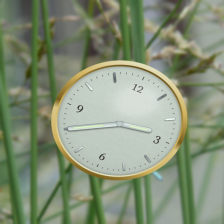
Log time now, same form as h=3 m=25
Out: h=2 m=40
